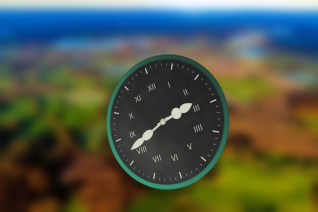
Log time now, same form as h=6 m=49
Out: h=2 m=42
